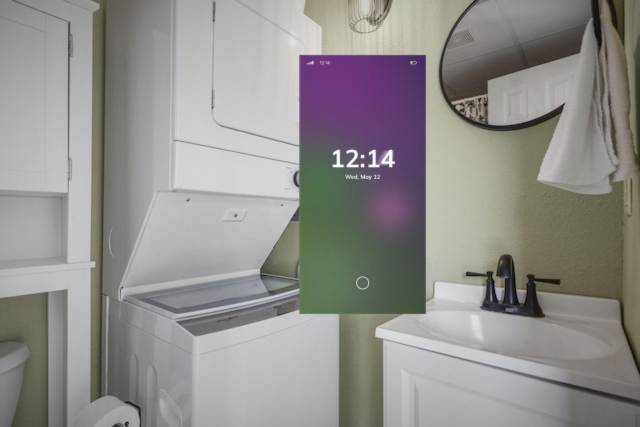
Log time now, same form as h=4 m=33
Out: h=12 m=14
